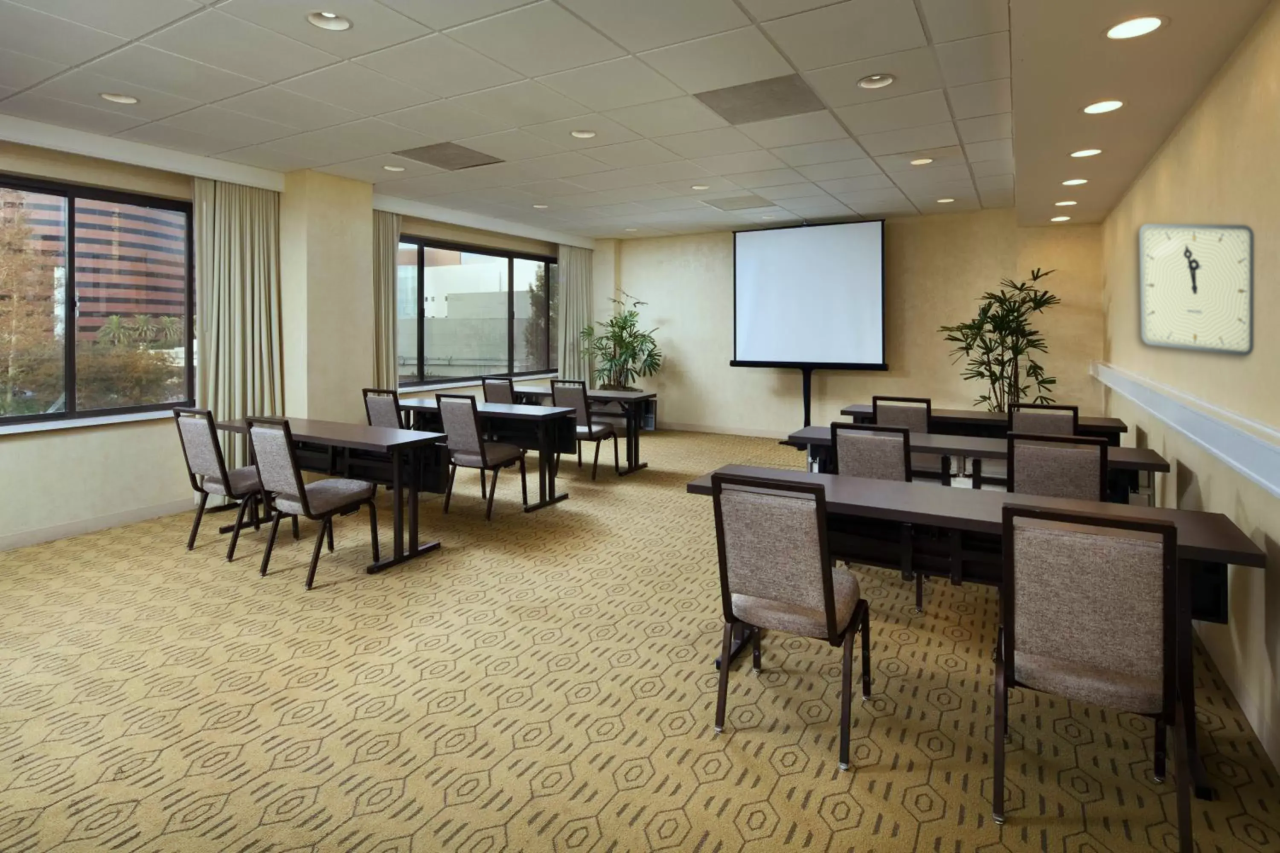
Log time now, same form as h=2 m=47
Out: h=11 m=58
